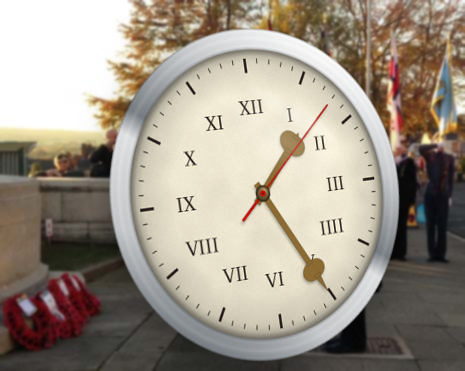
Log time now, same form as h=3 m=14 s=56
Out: h=1 m=25 s=8
